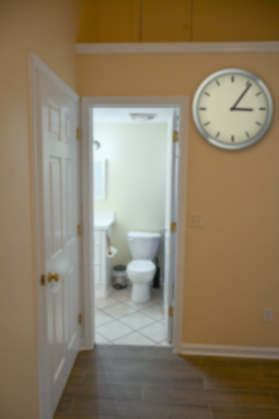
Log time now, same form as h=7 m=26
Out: h=3 m=6
